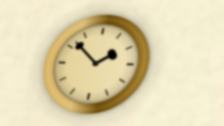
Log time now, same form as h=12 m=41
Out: h=1 m=52
